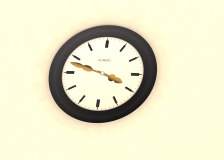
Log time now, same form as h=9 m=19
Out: h=3 m=48
